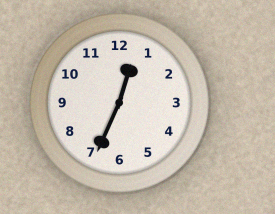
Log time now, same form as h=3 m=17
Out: h=12 m=34
